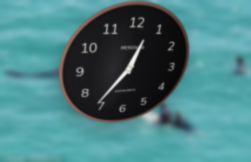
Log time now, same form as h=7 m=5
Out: h=12 m=36
